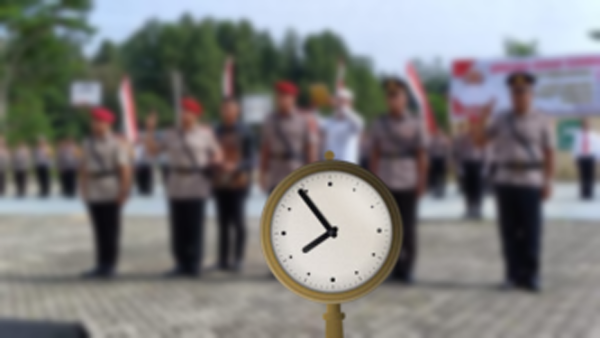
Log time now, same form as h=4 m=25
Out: h=7 m=54
